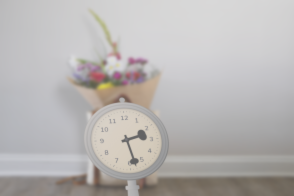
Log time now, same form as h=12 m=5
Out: h=2 m=28
